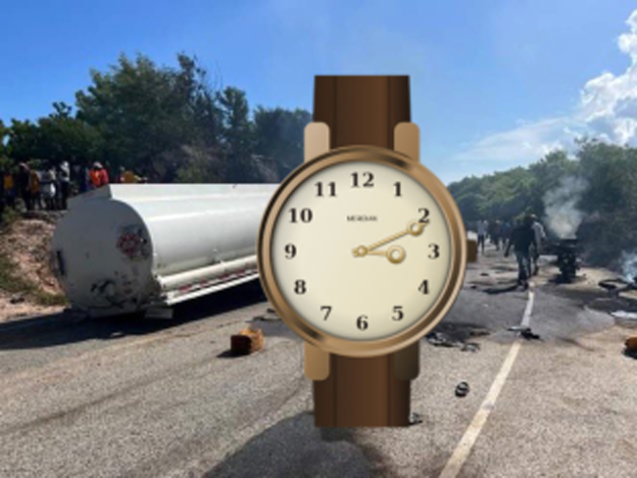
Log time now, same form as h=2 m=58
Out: h=3 m=11
